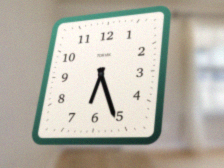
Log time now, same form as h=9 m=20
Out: h=6 m=26
